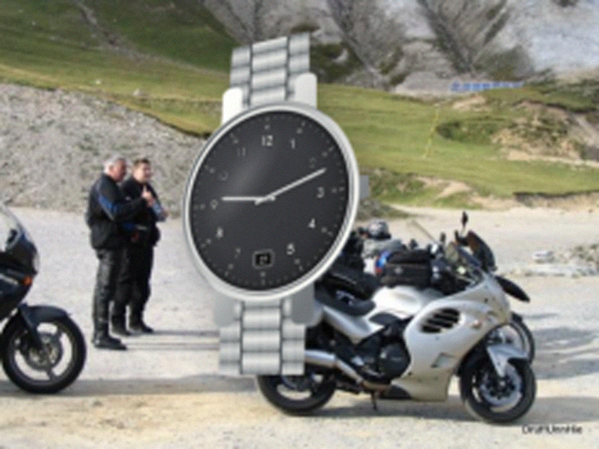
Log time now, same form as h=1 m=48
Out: h=9 m=12
